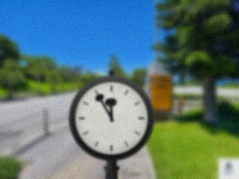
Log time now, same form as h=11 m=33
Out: h=11 m=55
